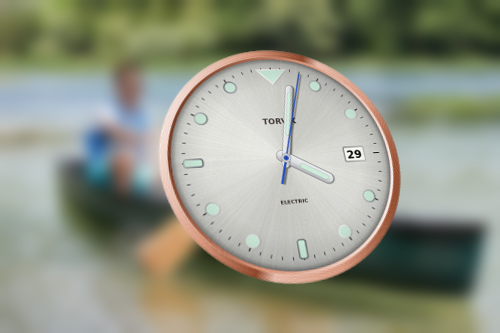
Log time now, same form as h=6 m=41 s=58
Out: h=4 m=2 s=3
